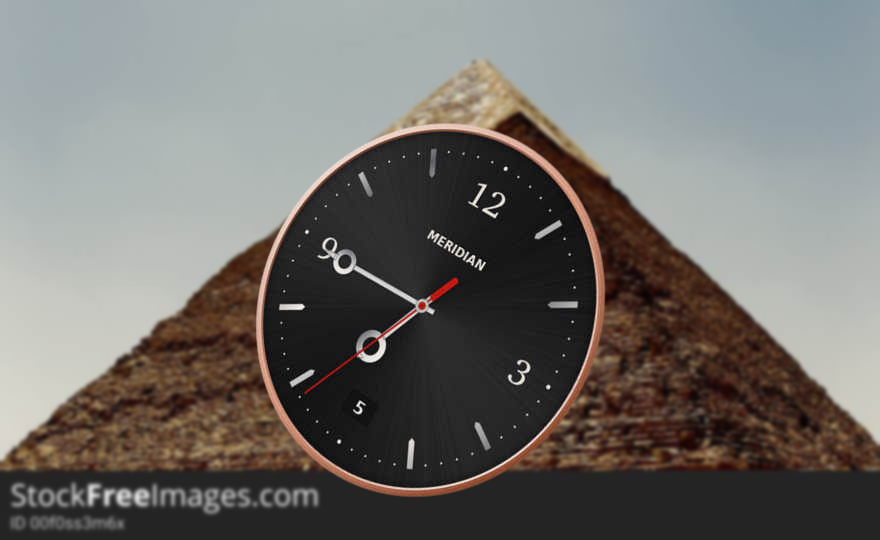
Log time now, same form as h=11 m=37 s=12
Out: h=6 m=44 s=34
